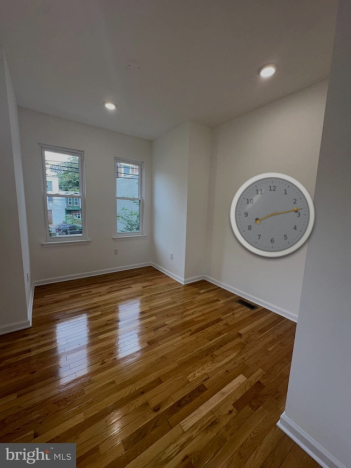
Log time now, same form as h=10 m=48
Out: h=8 m=13
